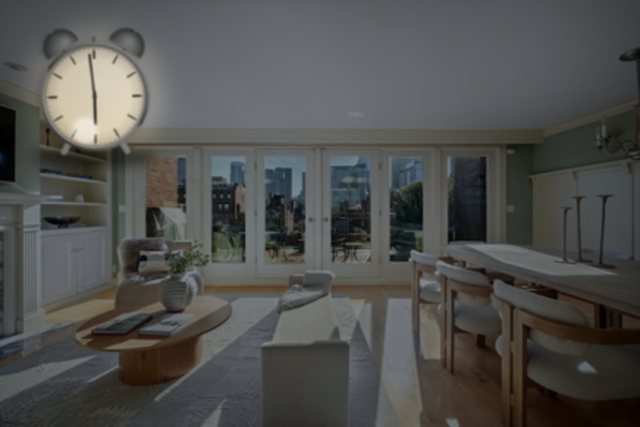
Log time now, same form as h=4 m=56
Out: h=5 m=59
